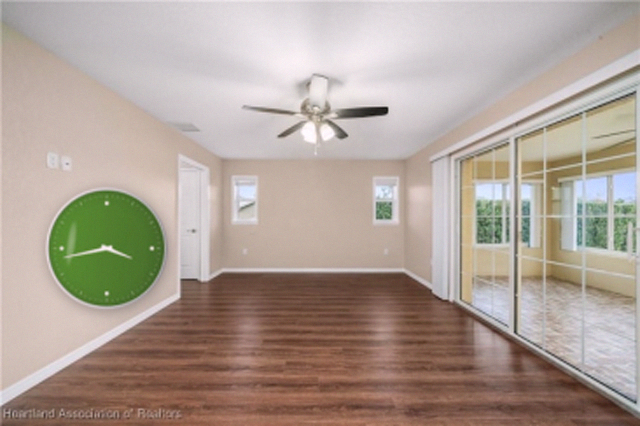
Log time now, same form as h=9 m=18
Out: h=3 m=43
